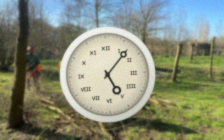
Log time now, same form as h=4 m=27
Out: h=5 m=7
